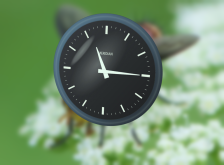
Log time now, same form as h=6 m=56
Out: h=11 m=15
